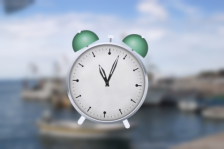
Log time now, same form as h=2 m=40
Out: h=11 m=3
